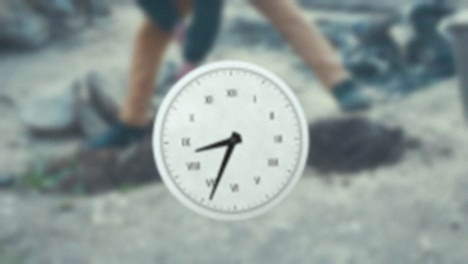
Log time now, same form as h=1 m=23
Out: h=8 m=34
